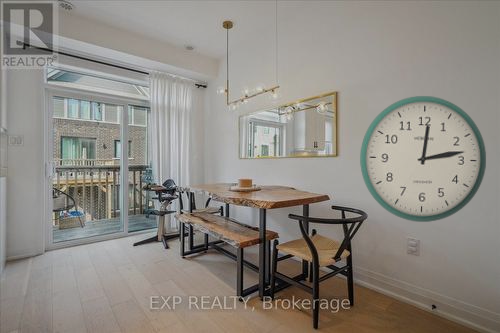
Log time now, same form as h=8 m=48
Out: h=12 m=13
